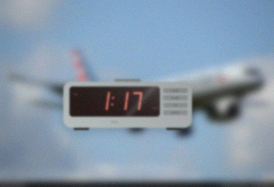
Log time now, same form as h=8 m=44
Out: h=1 m=17
